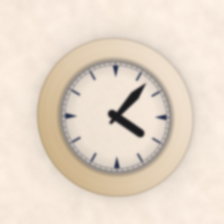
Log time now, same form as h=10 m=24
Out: h=4 m=7
